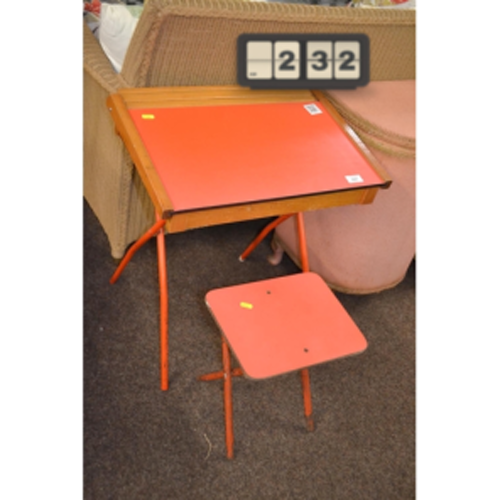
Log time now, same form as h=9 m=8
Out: h=2 m=32
